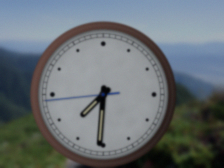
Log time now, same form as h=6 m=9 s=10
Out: h=7 m=30 s=44
